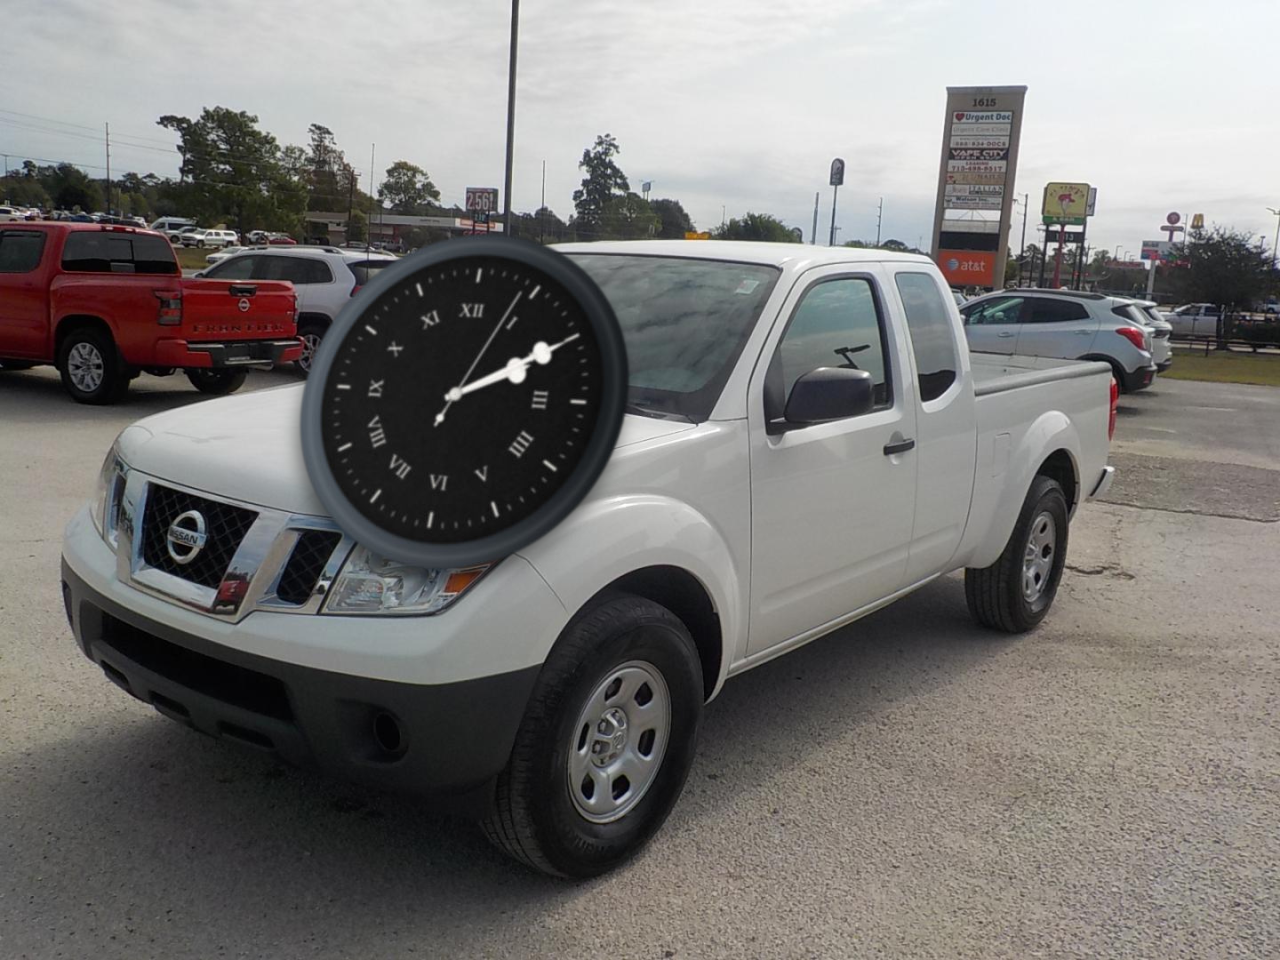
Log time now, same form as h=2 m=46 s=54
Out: h=2 m=10 s=4
